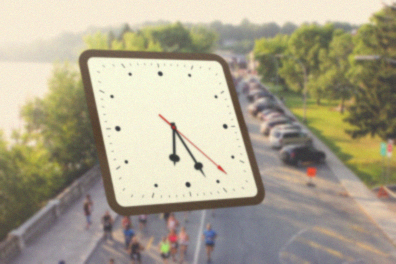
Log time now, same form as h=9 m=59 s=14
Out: h=6 m=26 s=23
